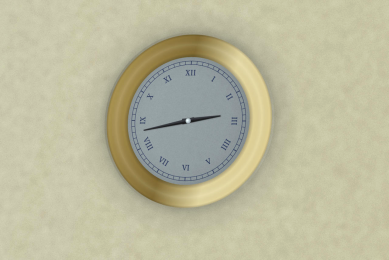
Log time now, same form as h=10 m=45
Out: h=2 m=43
